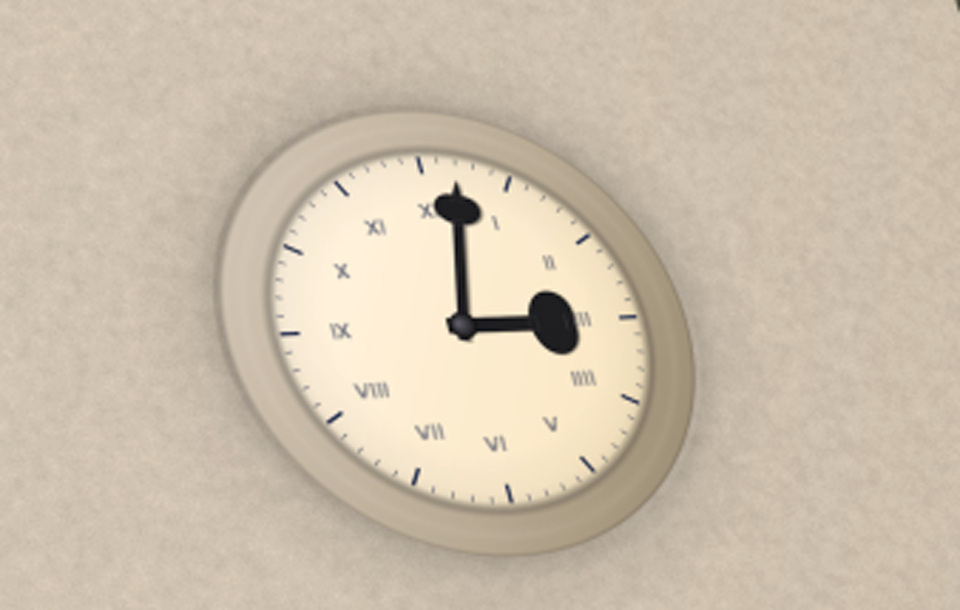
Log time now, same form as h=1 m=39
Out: h=3 m=2
